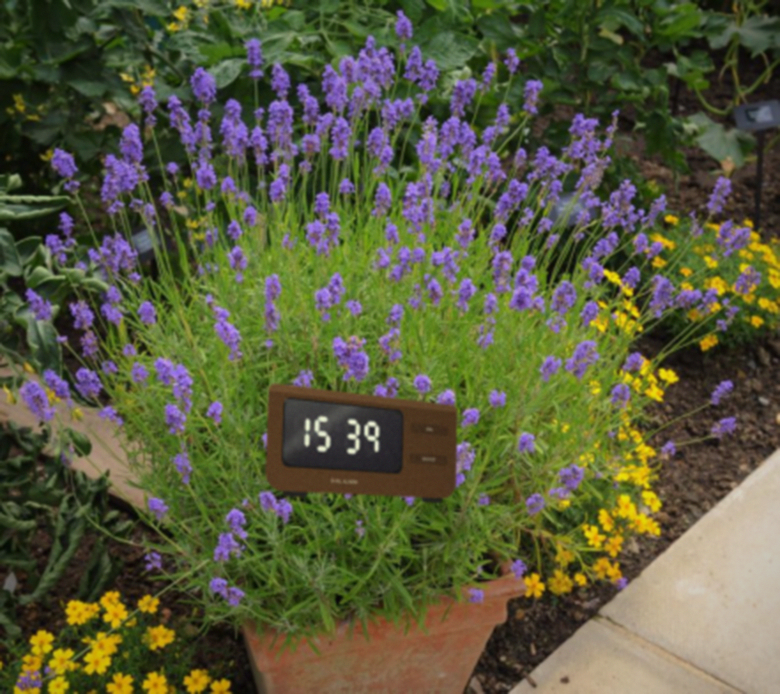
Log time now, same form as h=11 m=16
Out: h=15 m=39
